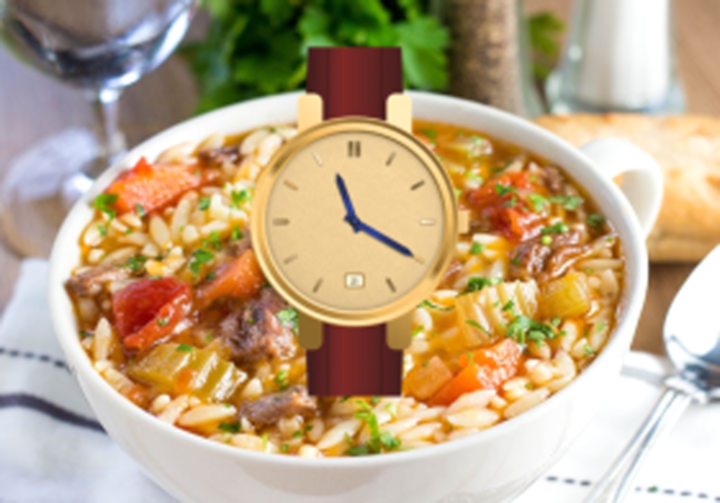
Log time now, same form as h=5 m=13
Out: h=11 m=20
